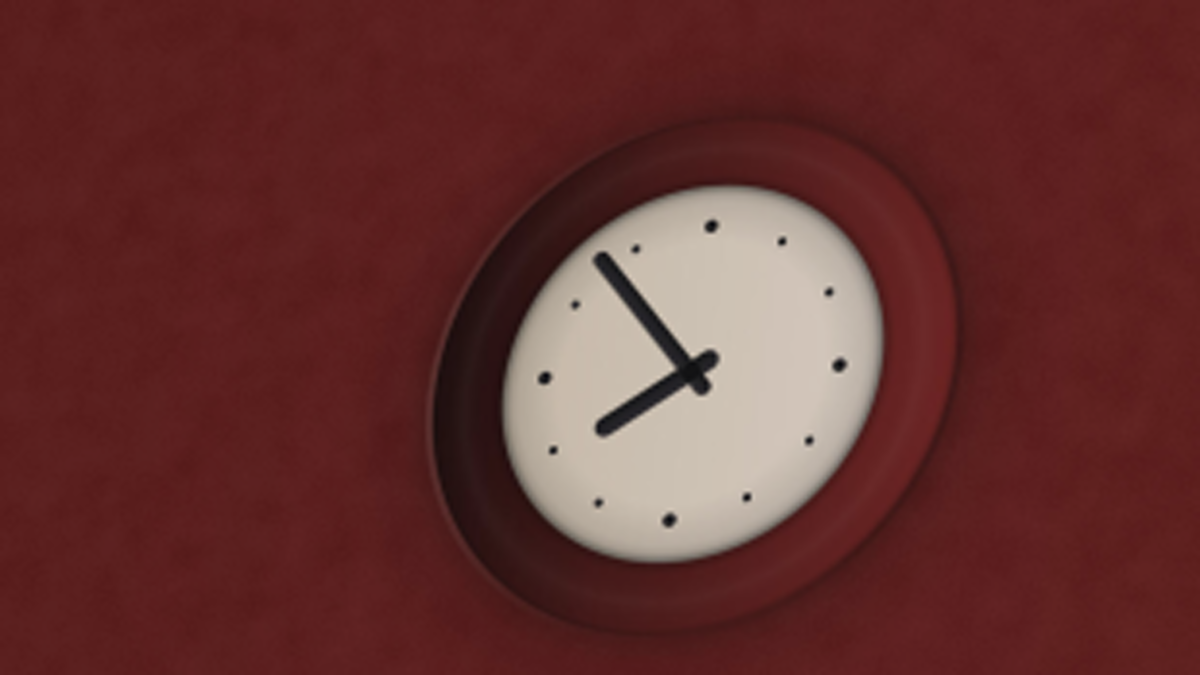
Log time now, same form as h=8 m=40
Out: h=7 m=53
